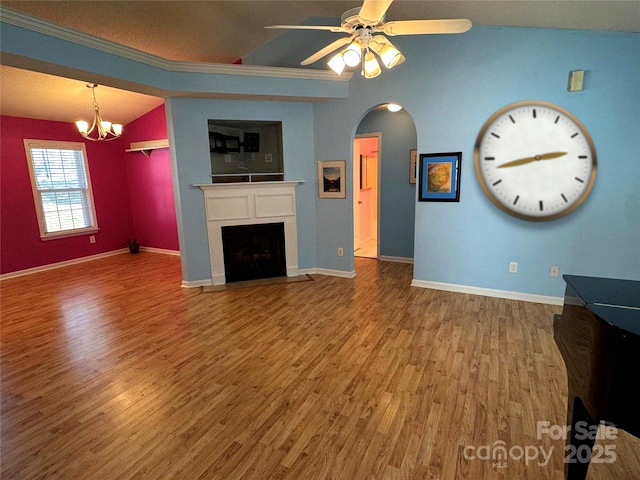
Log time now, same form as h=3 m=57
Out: h=2 m=43
